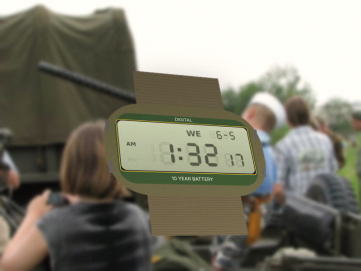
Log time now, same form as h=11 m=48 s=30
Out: h=1 m=32 s=17
